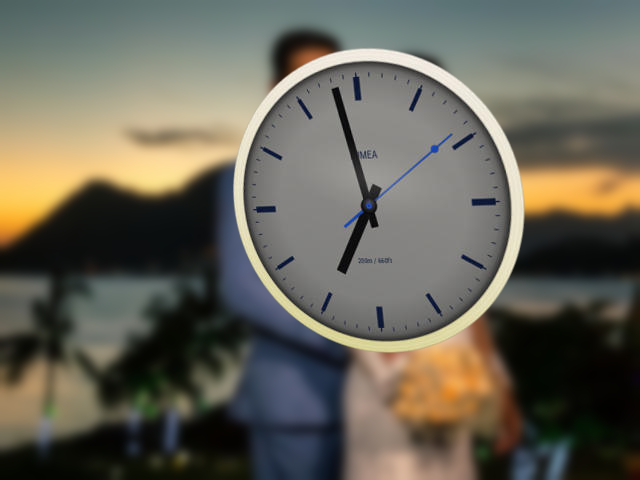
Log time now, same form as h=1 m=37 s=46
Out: h=6 m=58 s=9
